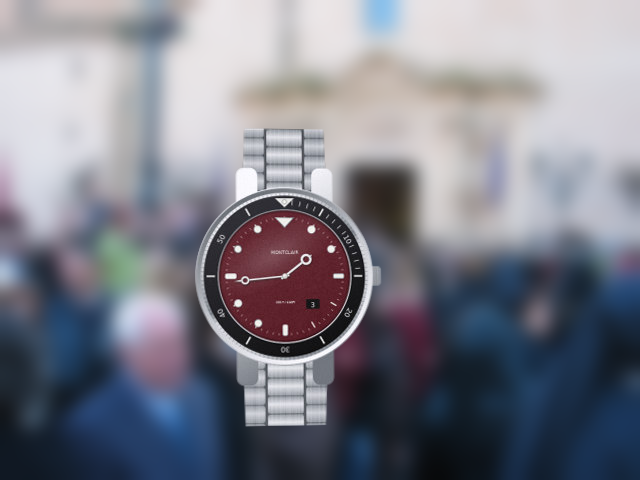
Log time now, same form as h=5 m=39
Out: h=1 m=44
